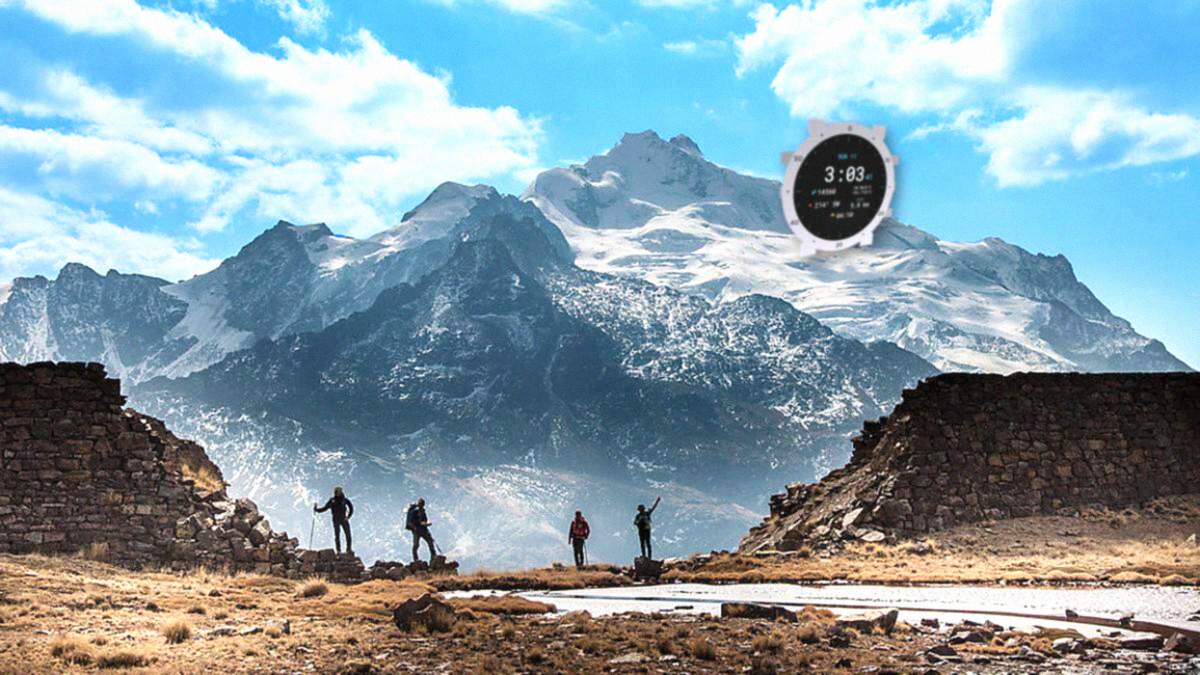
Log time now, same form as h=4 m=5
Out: h=3 m=3
